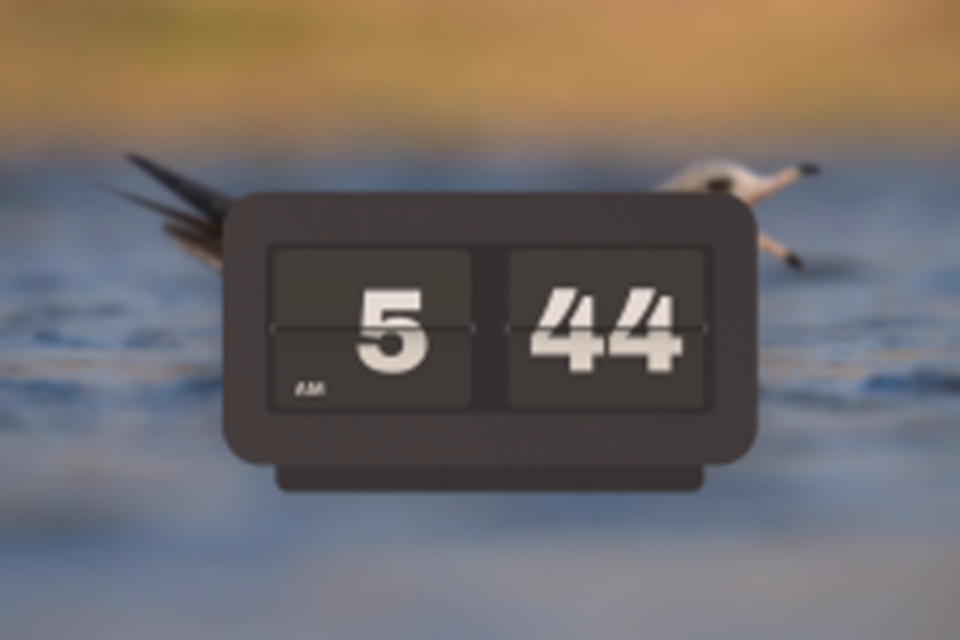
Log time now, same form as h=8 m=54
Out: h=5 m=44
